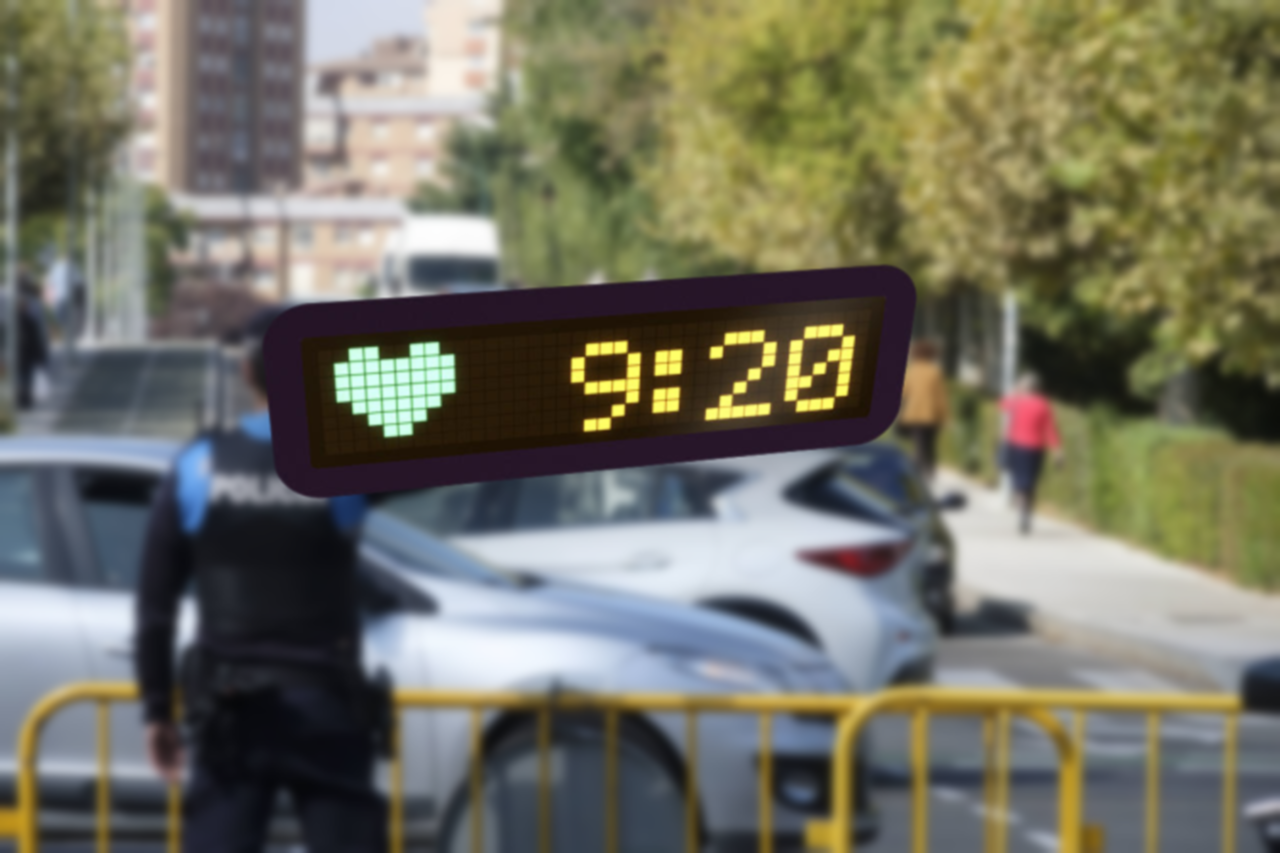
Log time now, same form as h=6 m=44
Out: h=9 m=20
